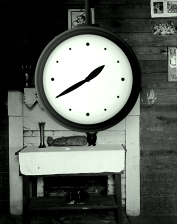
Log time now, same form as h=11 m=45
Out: h=1 m=40
